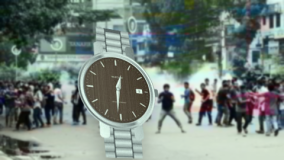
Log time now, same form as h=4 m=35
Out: h=12 m=31
